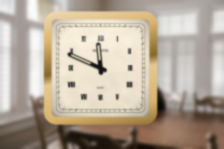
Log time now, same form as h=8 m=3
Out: h=11 m=49
